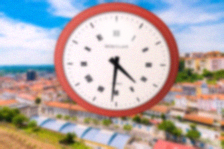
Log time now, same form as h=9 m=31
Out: h=4 m=31
